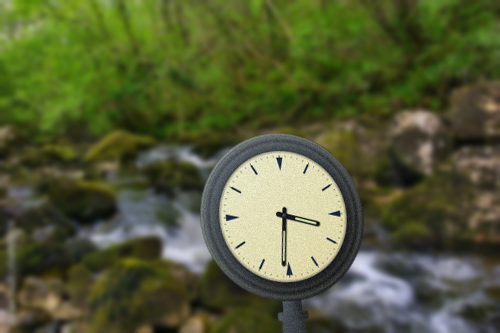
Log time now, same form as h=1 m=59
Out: h=3 m=31
